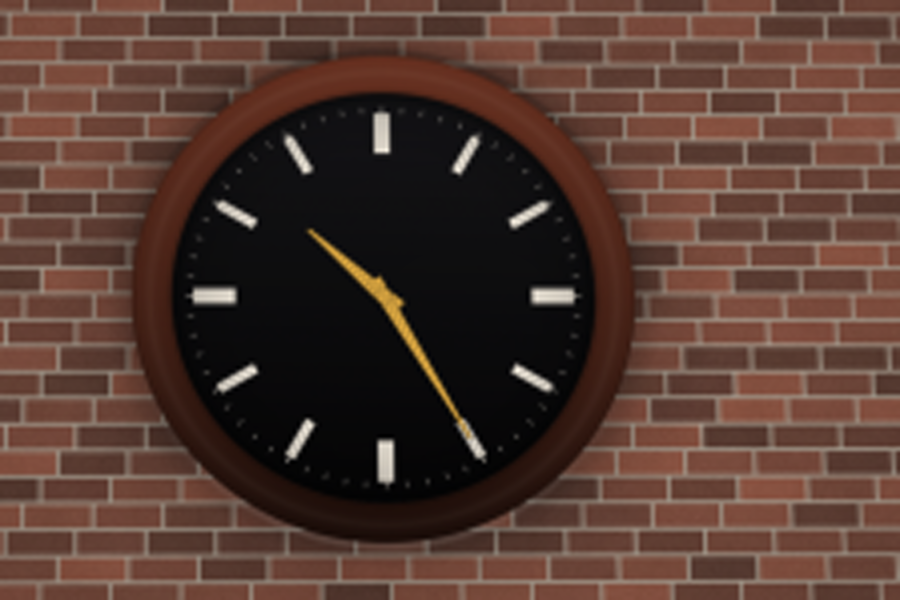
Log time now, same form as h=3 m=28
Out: h=10 m=25
